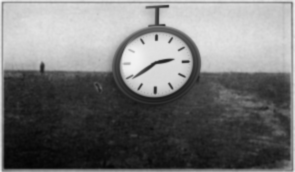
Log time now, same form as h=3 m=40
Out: h=2 m=39
